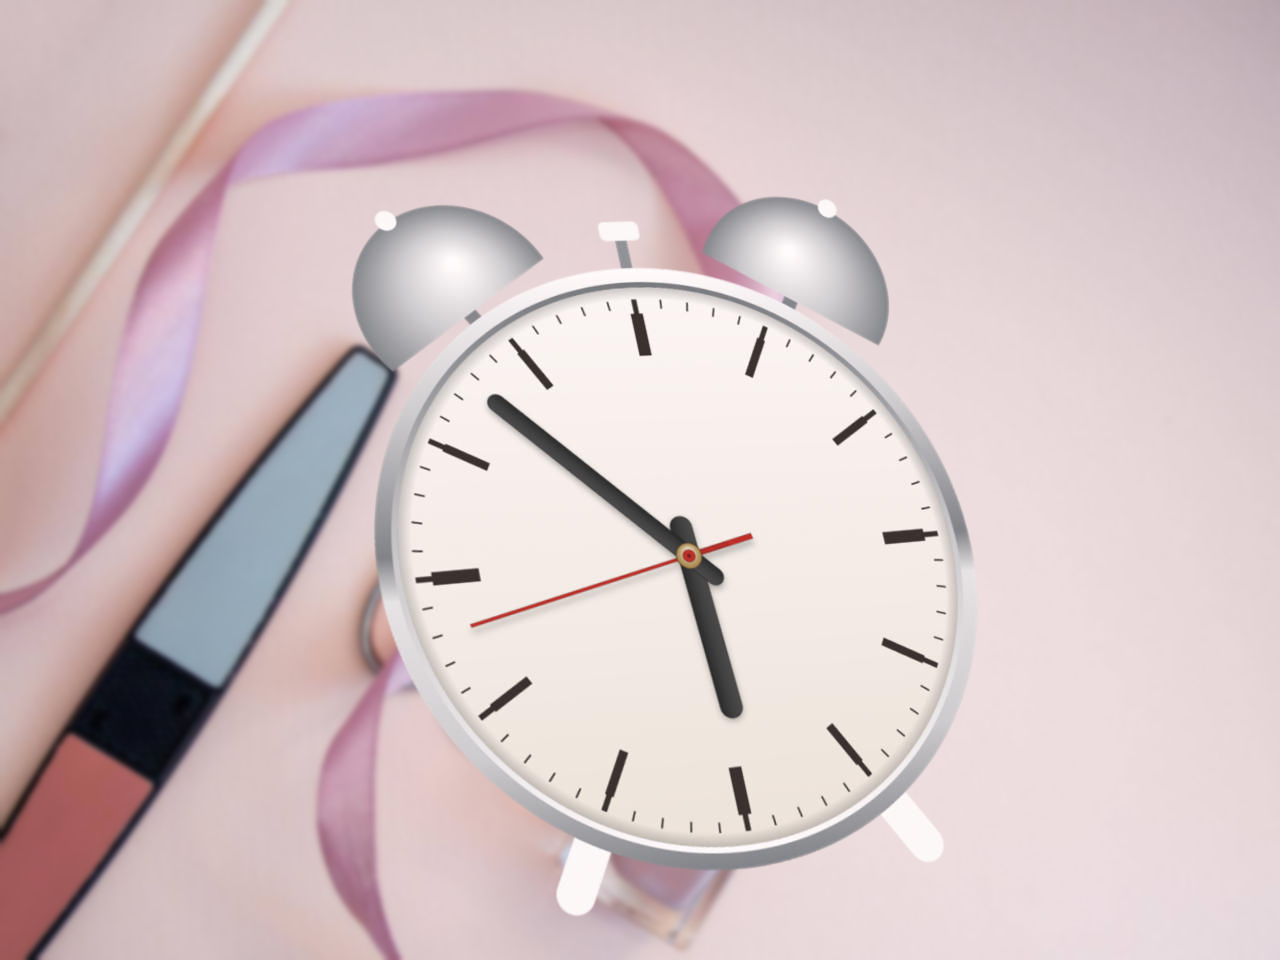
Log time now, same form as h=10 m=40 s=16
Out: h=5 m=52 s=43
